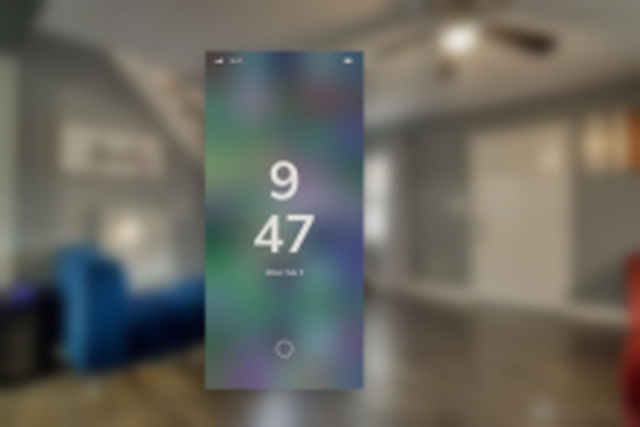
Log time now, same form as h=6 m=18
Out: h=9 m=47
